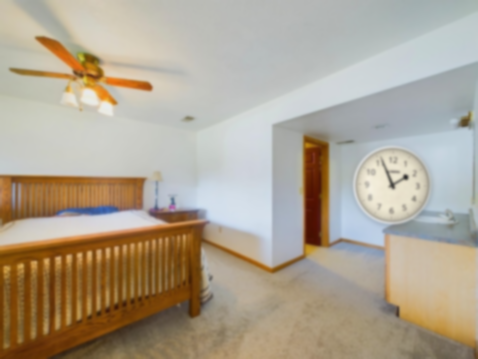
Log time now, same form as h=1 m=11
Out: h=1 m=56
